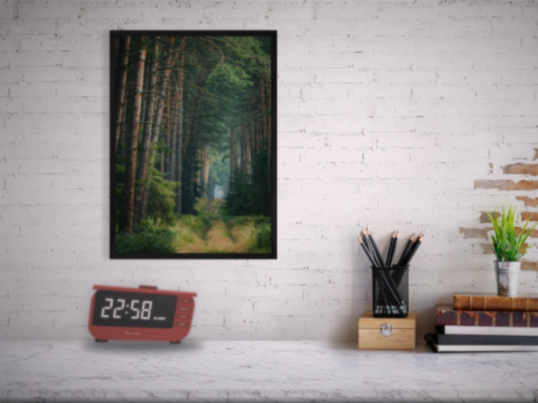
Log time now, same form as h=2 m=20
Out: h=22 m=58
